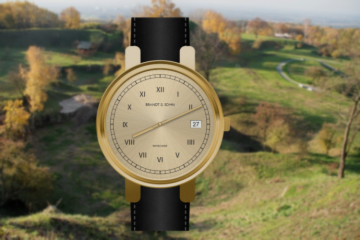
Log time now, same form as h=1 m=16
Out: h=8 m=11
